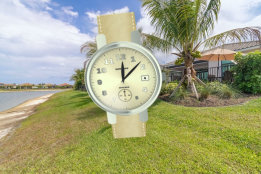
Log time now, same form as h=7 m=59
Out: h=12 m=8
